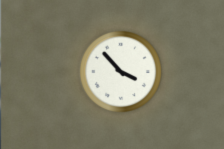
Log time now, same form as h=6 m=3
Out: h=3 m=53
